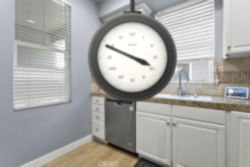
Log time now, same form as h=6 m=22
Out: h=3 m=49
